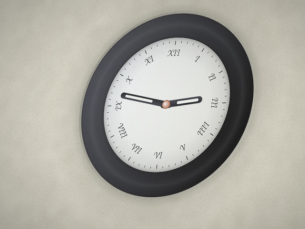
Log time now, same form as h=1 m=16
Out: h=2 m=47
